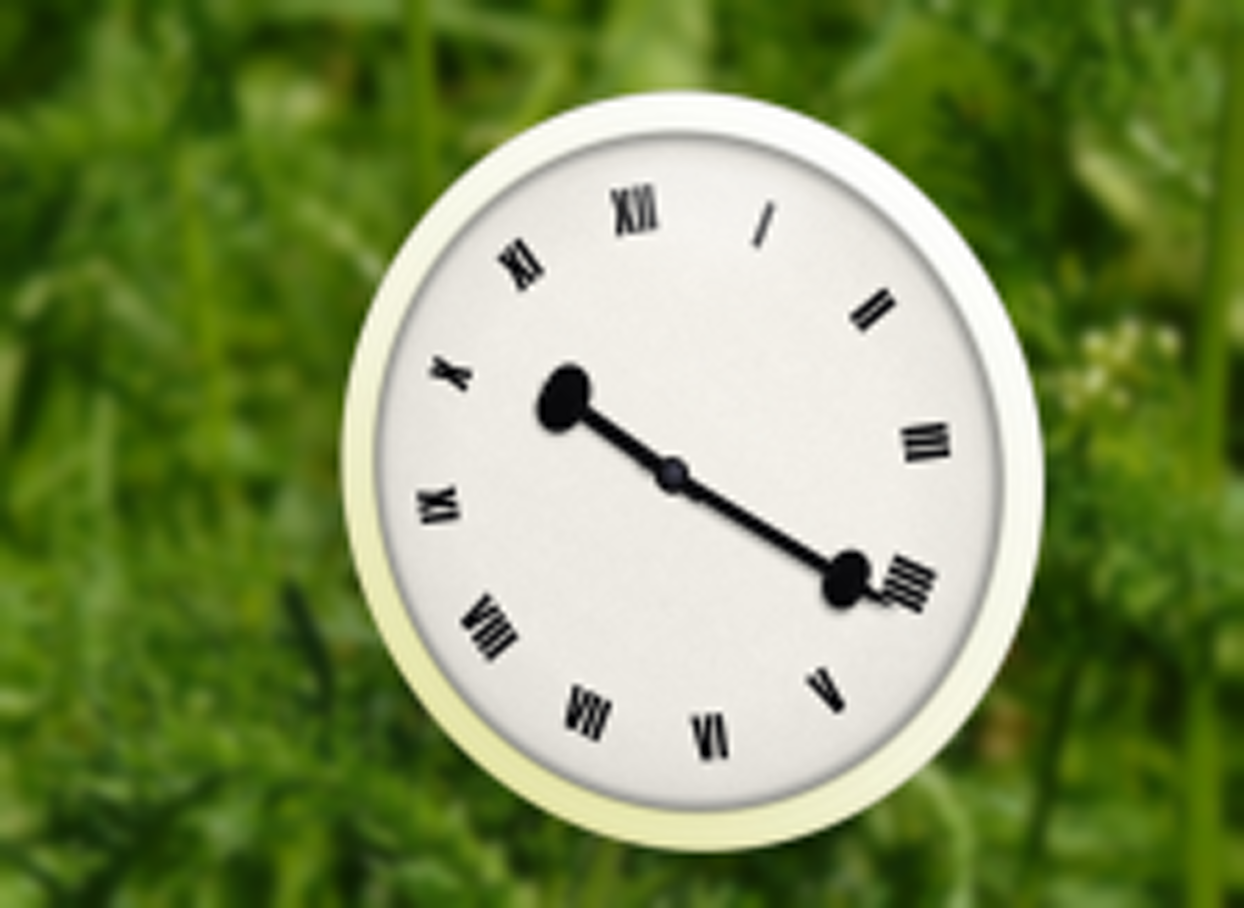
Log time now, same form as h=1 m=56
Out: h=10 m=21
